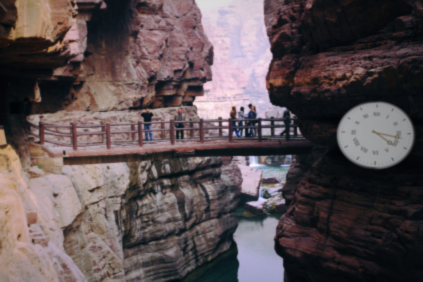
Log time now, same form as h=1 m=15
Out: h=4 m=17
